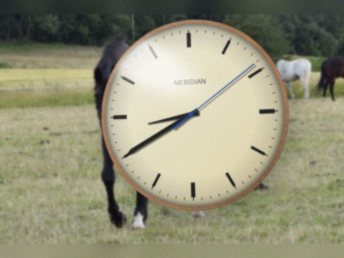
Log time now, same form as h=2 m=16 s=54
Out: h=8 m=40 s=9
